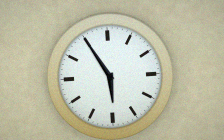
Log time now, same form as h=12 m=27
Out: h=5 m=55
